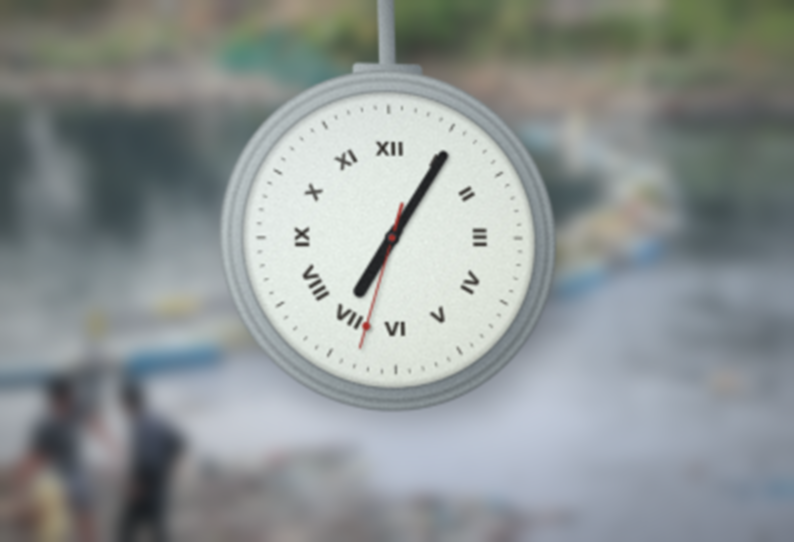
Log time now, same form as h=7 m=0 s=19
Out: h=7 m=5 s=33
